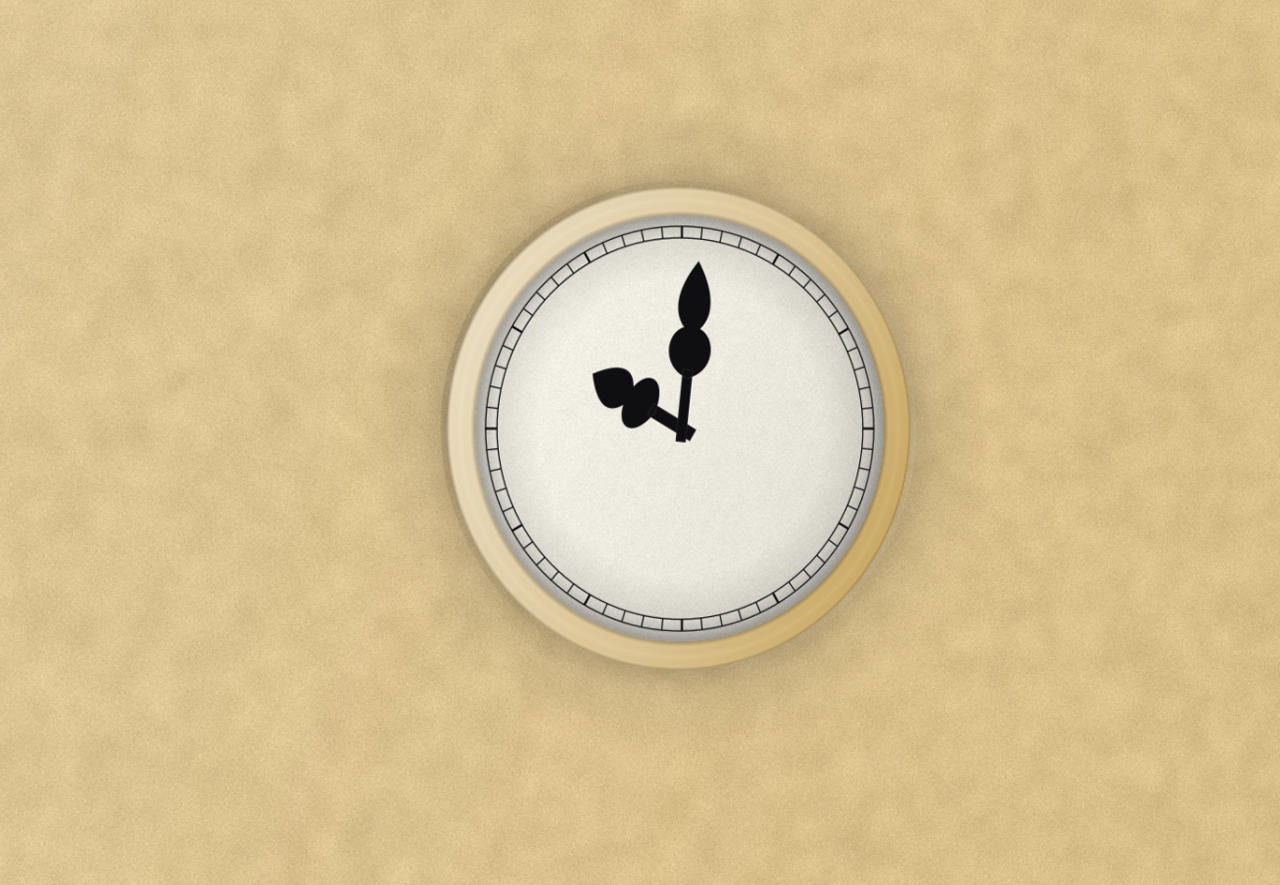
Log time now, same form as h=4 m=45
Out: h=10 m=1
